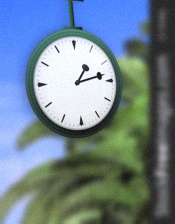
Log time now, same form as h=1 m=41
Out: h=1 m=13
